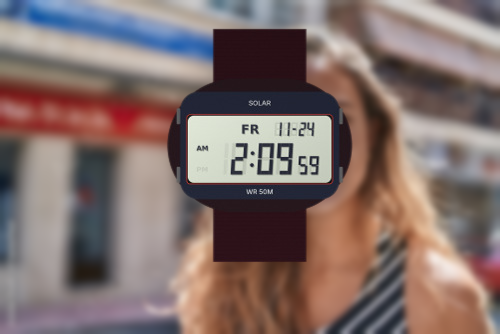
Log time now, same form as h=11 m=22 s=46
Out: h=2 m=9 s=59
